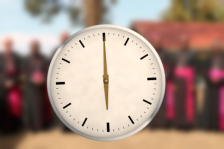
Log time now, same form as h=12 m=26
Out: h=6 m=0
